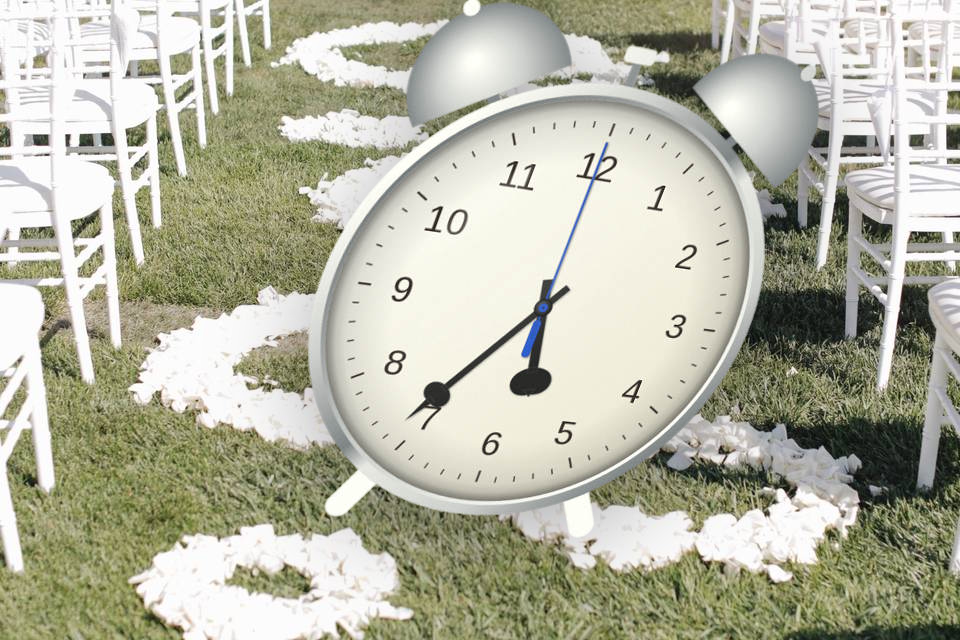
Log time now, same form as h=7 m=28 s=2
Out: h=5 m=36 s=0
